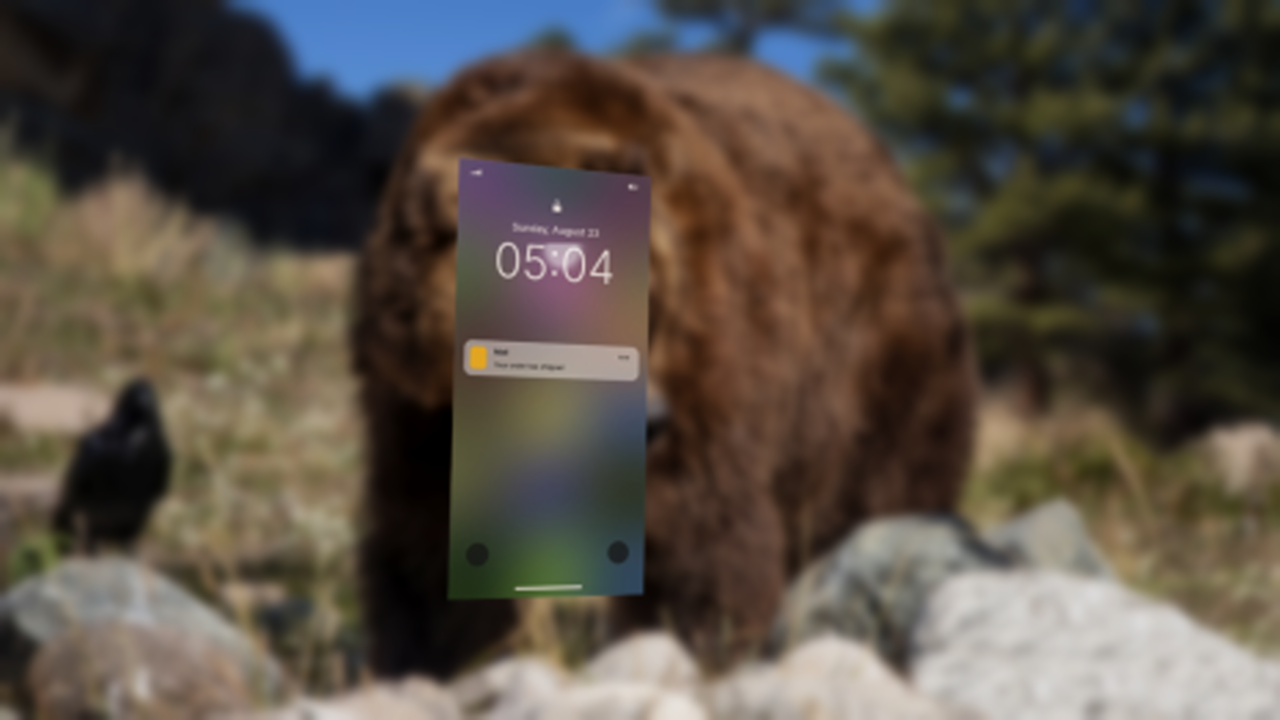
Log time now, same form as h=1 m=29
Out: h=5 m=4
